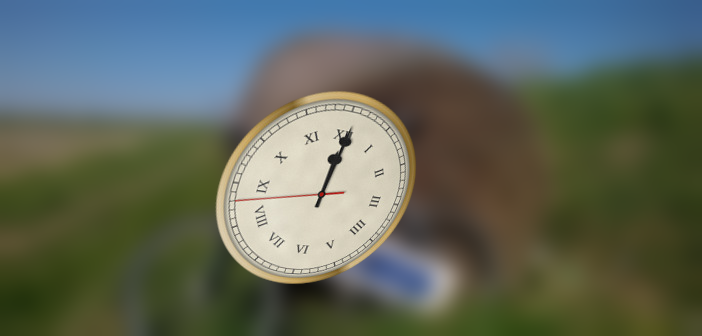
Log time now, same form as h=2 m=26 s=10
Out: h=12 m=0 s=43
